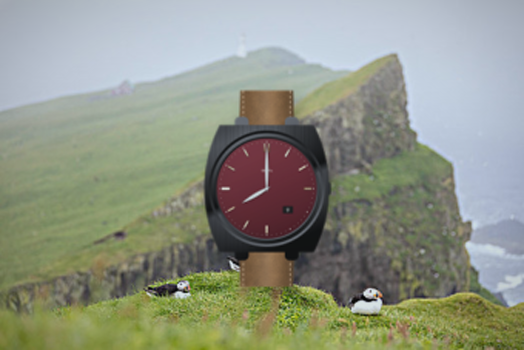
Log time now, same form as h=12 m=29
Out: h=8 m=0
